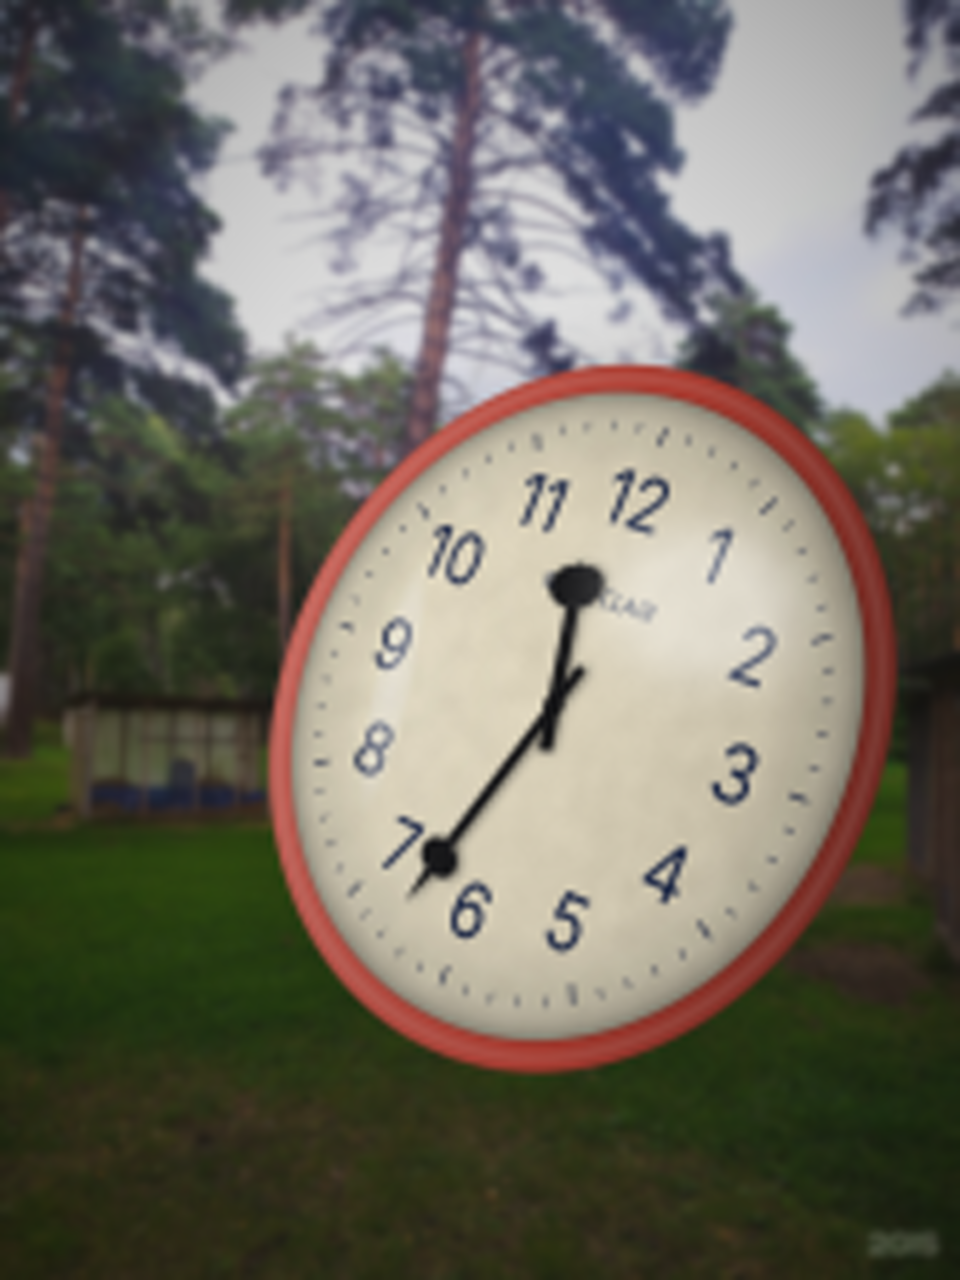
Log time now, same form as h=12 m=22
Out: h=11 m=33
